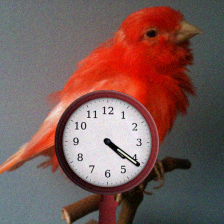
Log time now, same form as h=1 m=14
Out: h=4 m=21
